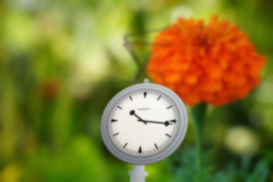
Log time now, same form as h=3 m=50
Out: h=10 m=16
